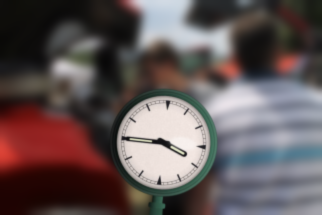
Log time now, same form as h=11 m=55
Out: h=3 m=45
